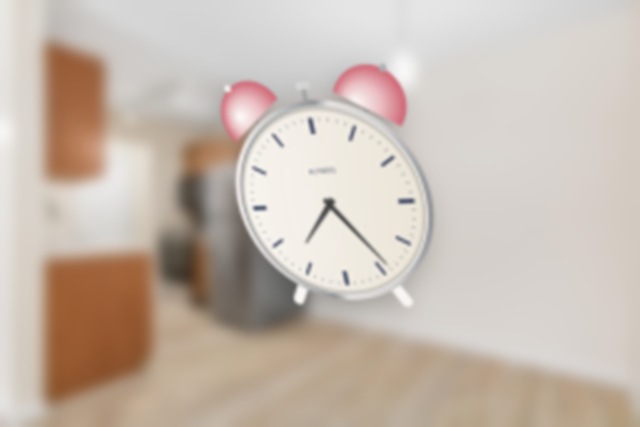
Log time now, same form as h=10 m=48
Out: h=7 m=24
